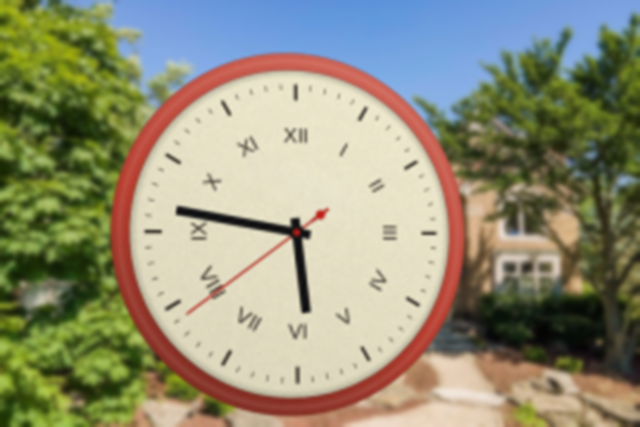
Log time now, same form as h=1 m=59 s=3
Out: h=5 m=46 s=39
